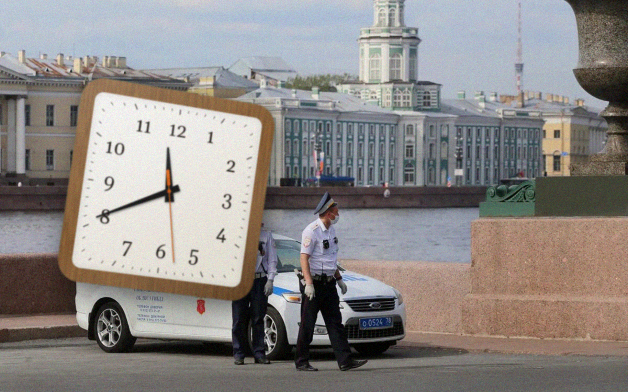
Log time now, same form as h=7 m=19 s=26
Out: h=11 m=40 s=28
